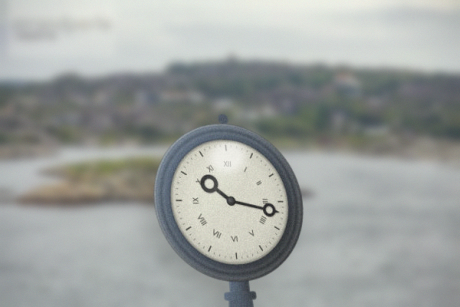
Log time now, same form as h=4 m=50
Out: h=10 m=17
